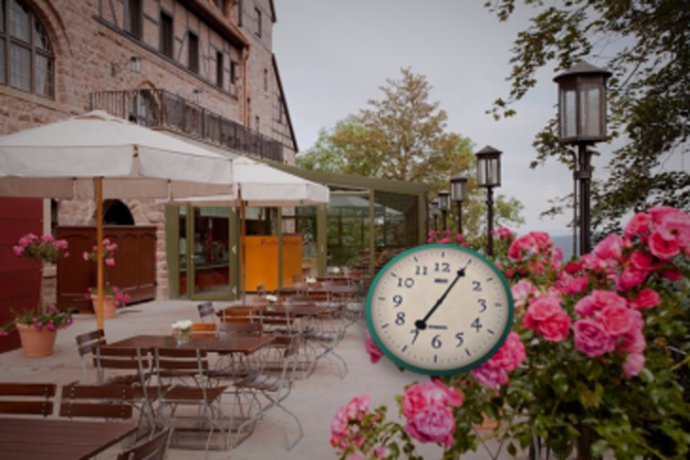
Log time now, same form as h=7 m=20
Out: h=7 m=5
